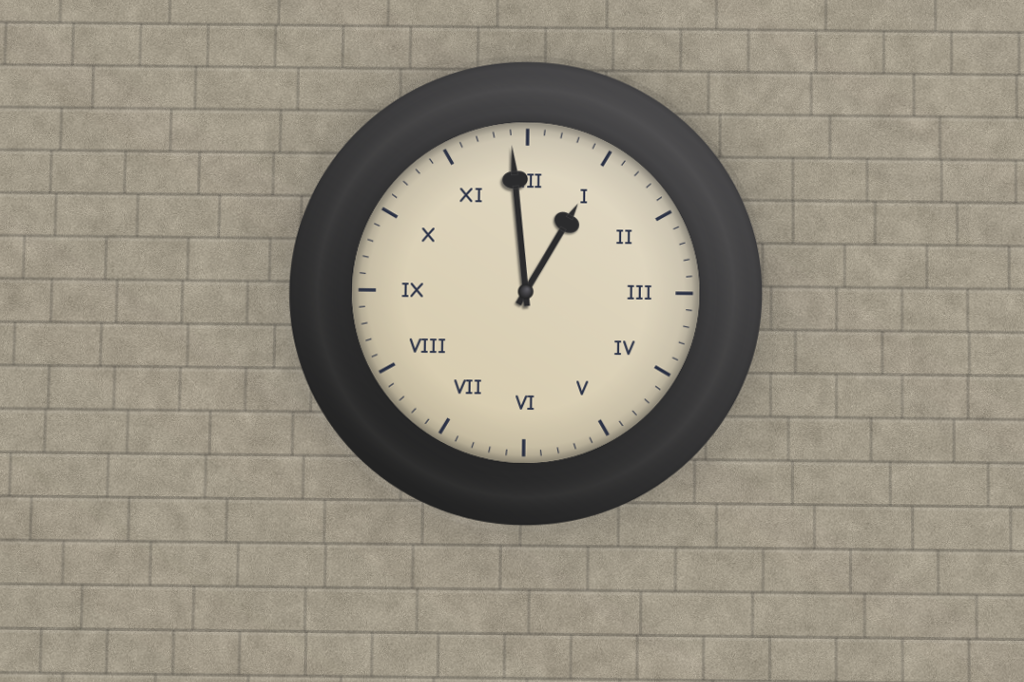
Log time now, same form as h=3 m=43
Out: h=12 m=59
